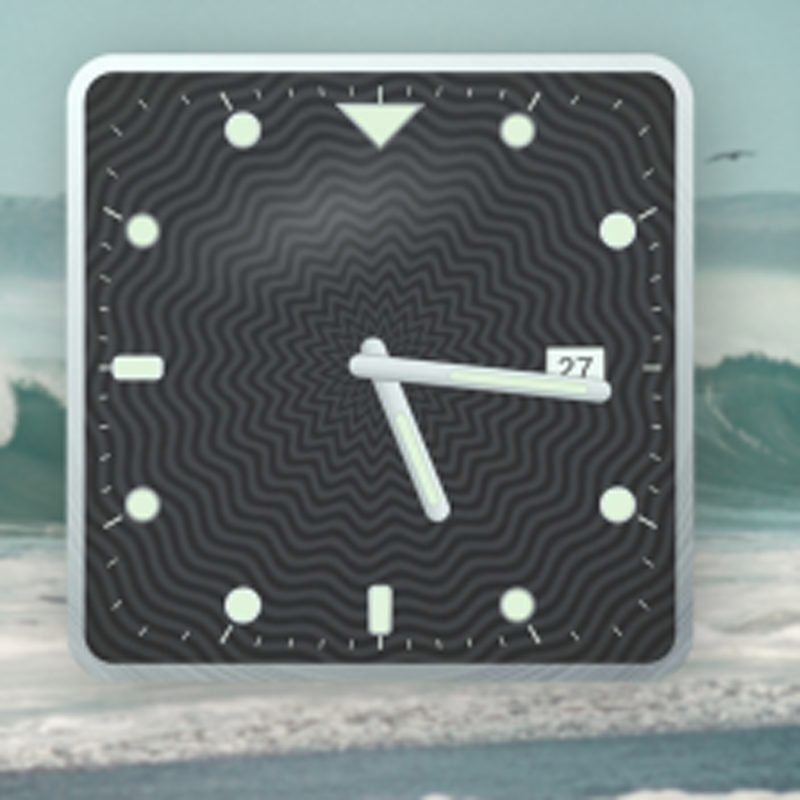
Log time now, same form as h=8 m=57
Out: h=5 m=16
